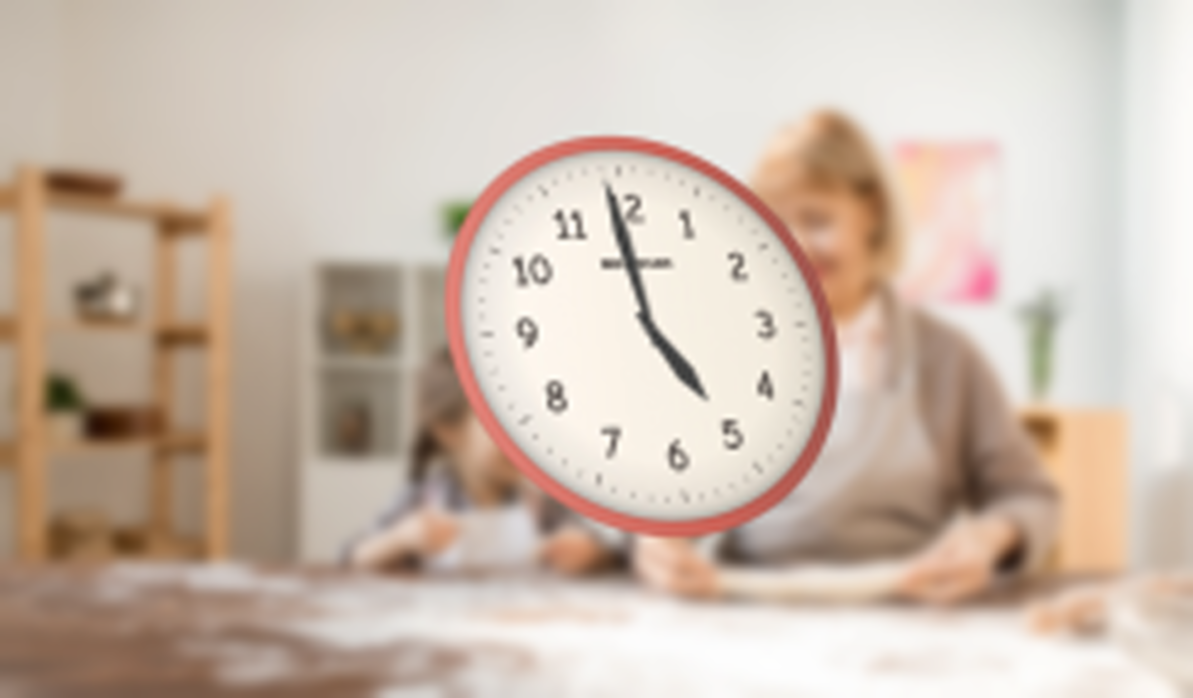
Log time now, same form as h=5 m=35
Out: h=4 m=59
